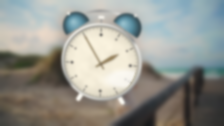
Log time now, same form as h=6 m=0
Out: h=1 m=55
